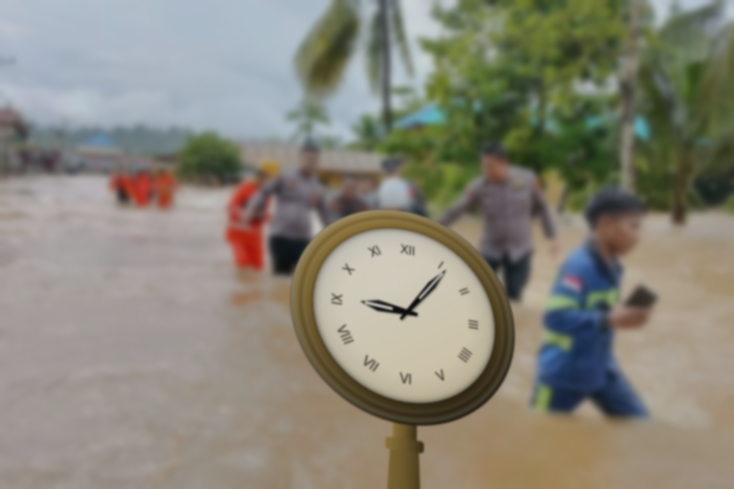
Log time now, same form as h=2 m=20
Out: h=9 m=6
